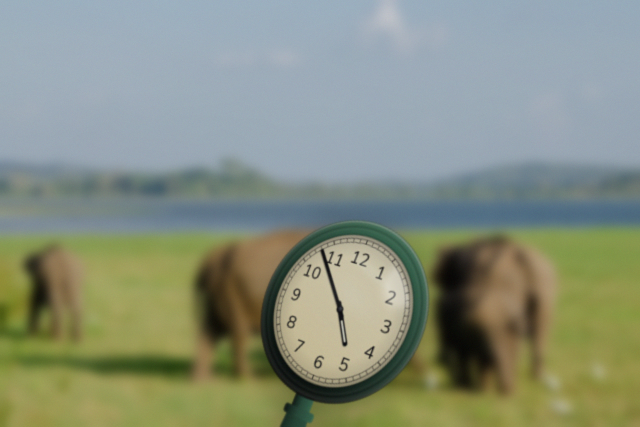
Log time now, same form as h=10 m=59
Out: h=4 m=53
